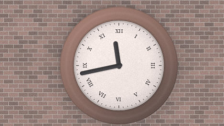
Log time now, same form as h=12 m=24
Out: h=11 m=43
